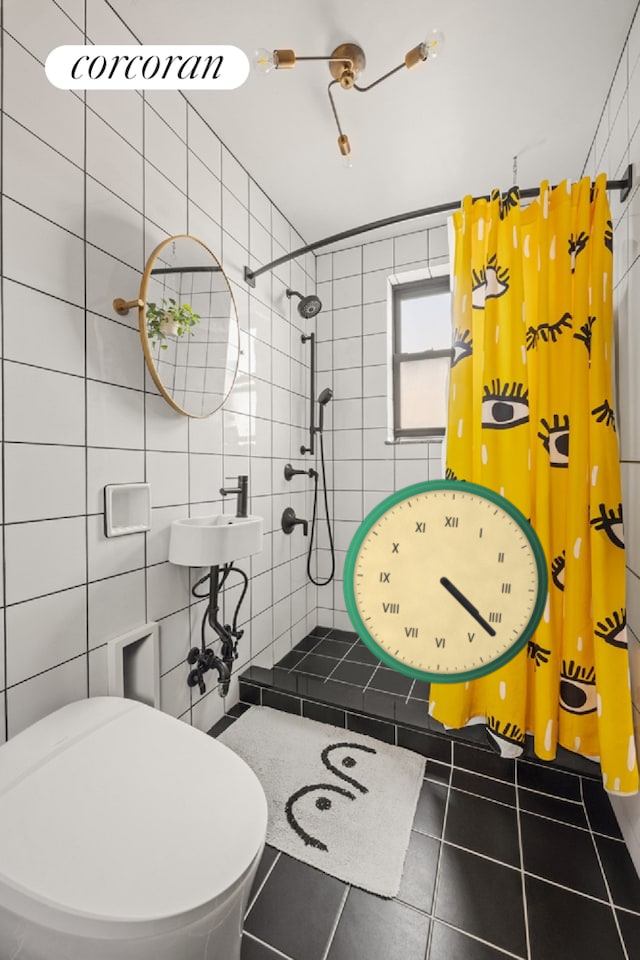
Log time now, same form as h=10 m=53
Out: h=4 m=22
